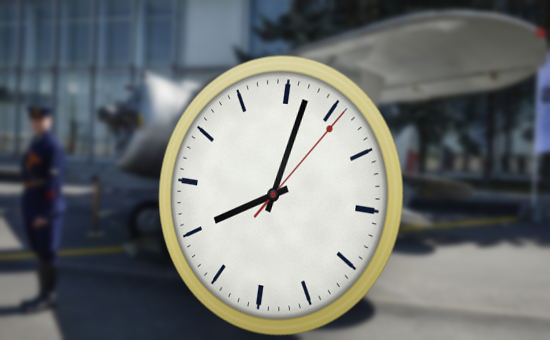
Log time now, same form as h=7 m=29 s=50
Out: h=8 m=2 s=6
